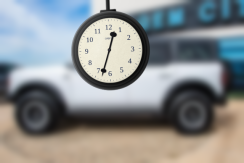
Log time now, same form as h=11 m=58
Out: h=12 m=33
